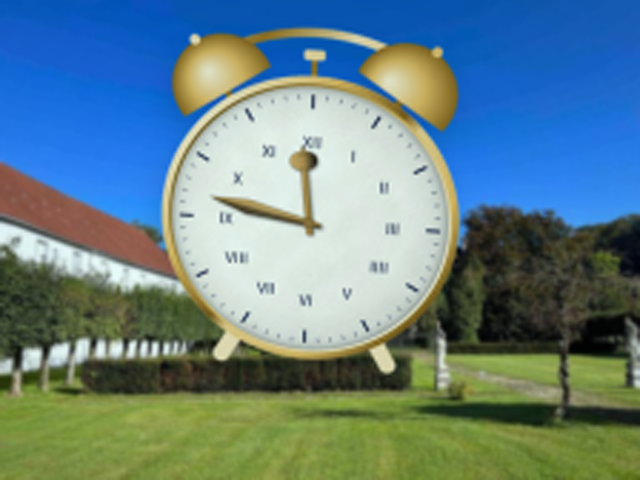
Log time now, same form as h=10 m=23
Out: h=11 m=47
